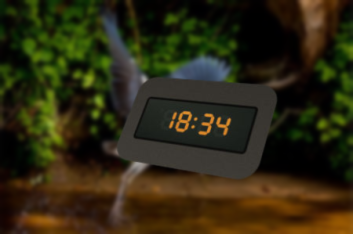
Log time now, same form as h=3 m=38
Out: h=18 m=34
